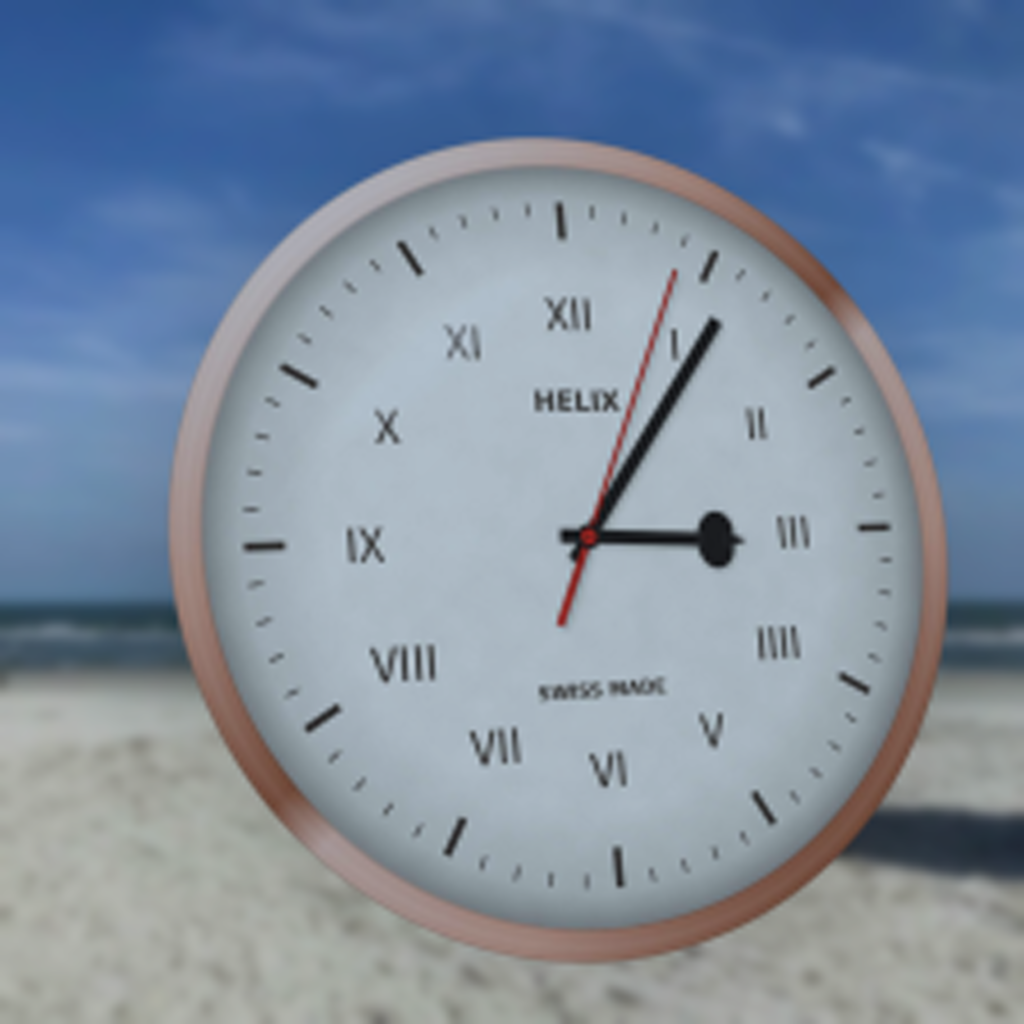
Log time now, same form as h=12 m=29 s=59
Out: h=3 m=6 s=4
